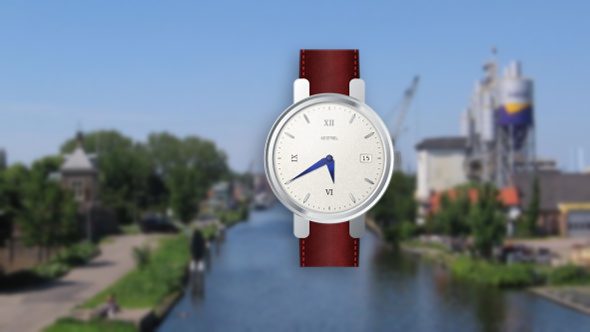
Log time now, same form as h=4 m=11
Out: h=5 m=40
